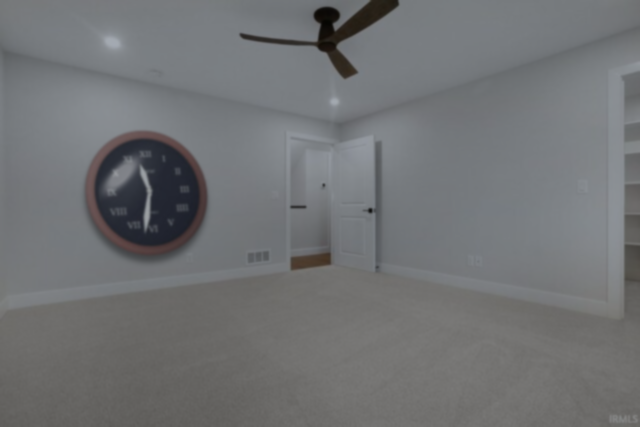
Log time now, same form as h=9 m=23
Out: h=11 m=32
